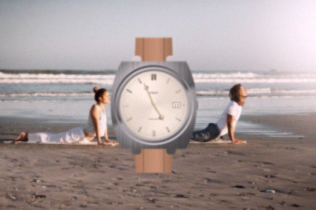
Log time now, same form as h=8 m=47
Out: h=4 m=56
